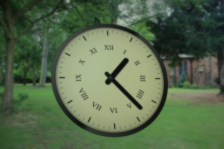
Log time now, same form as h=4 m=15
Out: h=1 m=23
